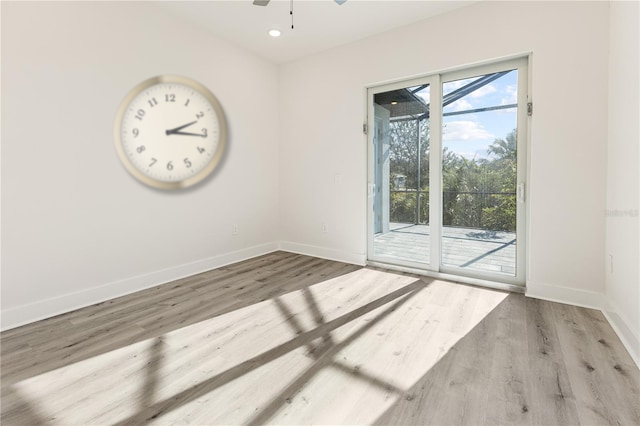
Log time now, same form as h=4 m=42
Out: h=2 m=16
